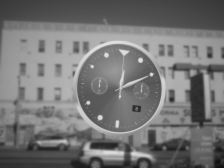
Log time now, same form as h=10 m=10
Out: h=12 m=10
